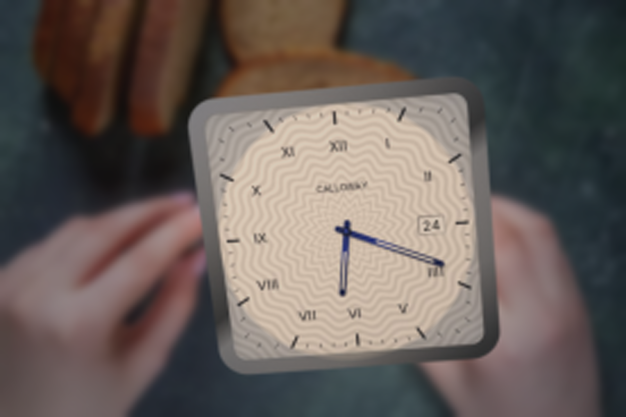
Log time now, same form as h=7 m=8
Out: h=6 m=19
